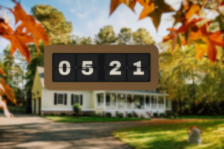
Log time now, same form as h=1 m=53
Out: h=5 m=21
